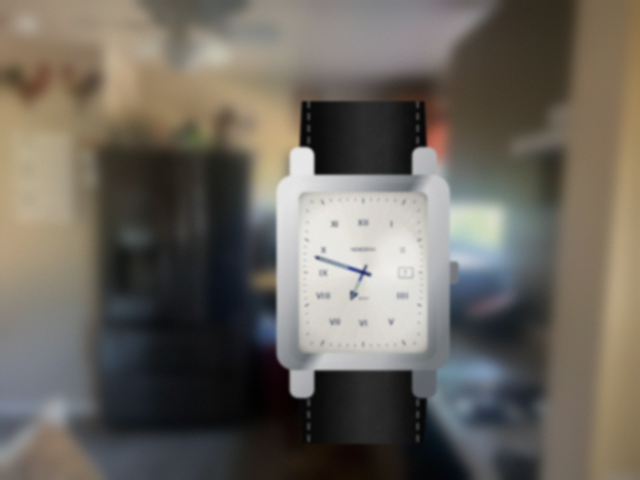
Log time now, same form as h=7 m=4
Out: h=6 m=48
